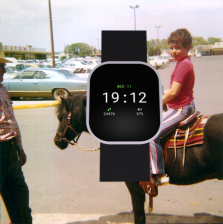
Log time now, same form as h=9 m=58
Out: h=19 m=12
